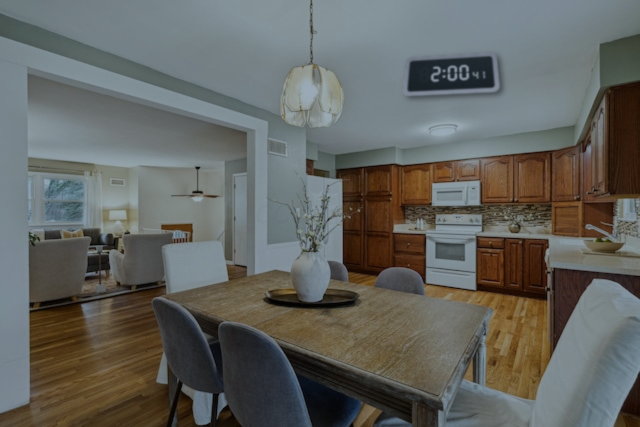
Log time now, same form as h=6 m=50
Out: h=2 m=0
